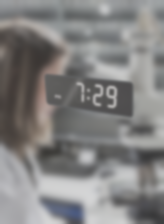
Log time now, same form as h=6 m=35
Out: h=7 m=29
